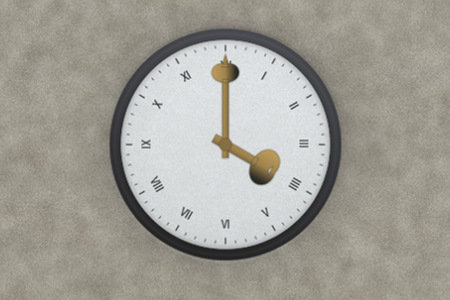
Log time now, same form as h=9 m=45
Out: h=4 m=0
